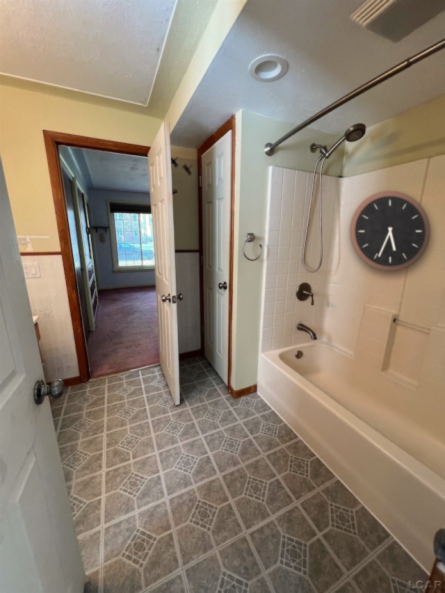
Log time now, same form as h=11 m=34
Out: h=5 m=34
